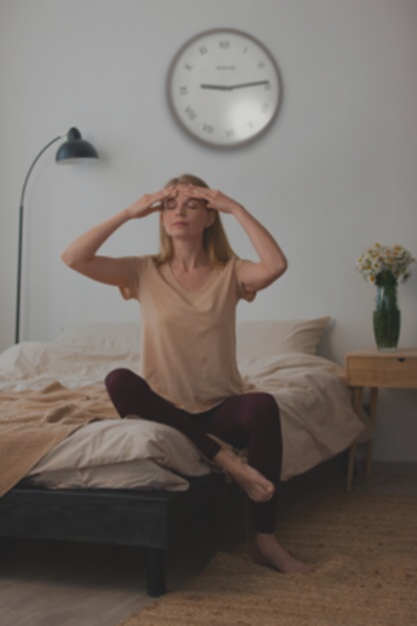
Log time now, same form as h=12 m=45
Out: h=9 m=14
